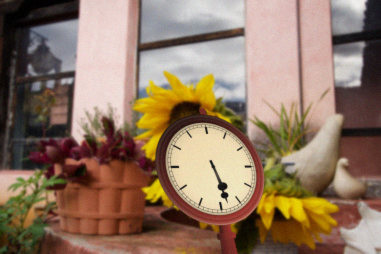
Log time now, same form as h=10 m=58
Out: h=5 m=28
